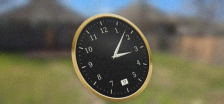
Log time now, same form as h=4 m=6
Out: h=3 m=8
